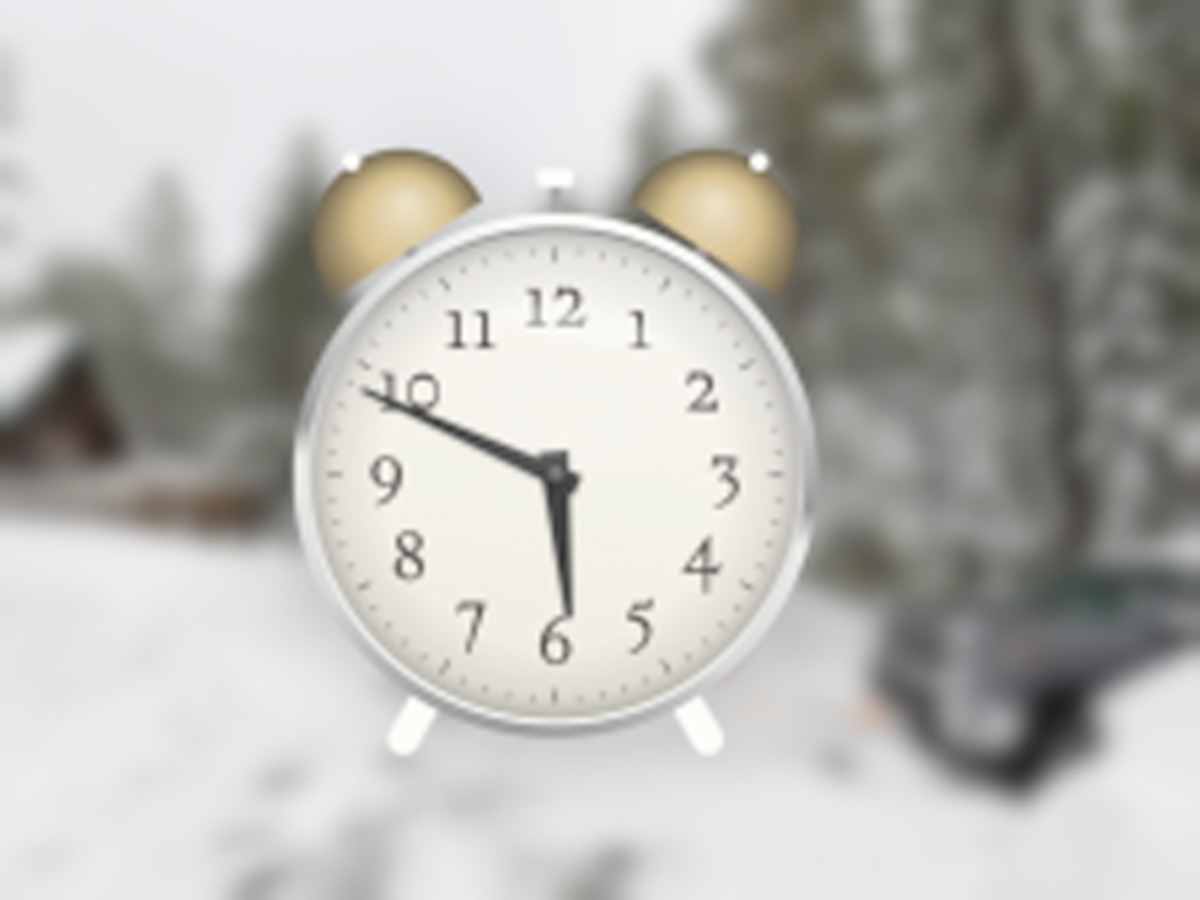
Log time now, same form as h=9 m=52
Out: h=5 m=49
